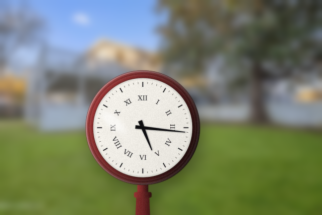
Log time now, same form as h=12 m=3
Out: h=5 m=16
